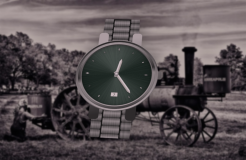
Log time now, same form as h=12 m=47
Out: h=12 m=24
